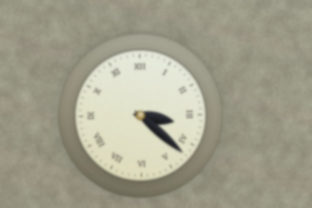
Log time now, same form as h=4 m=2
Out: h=3 m=22
